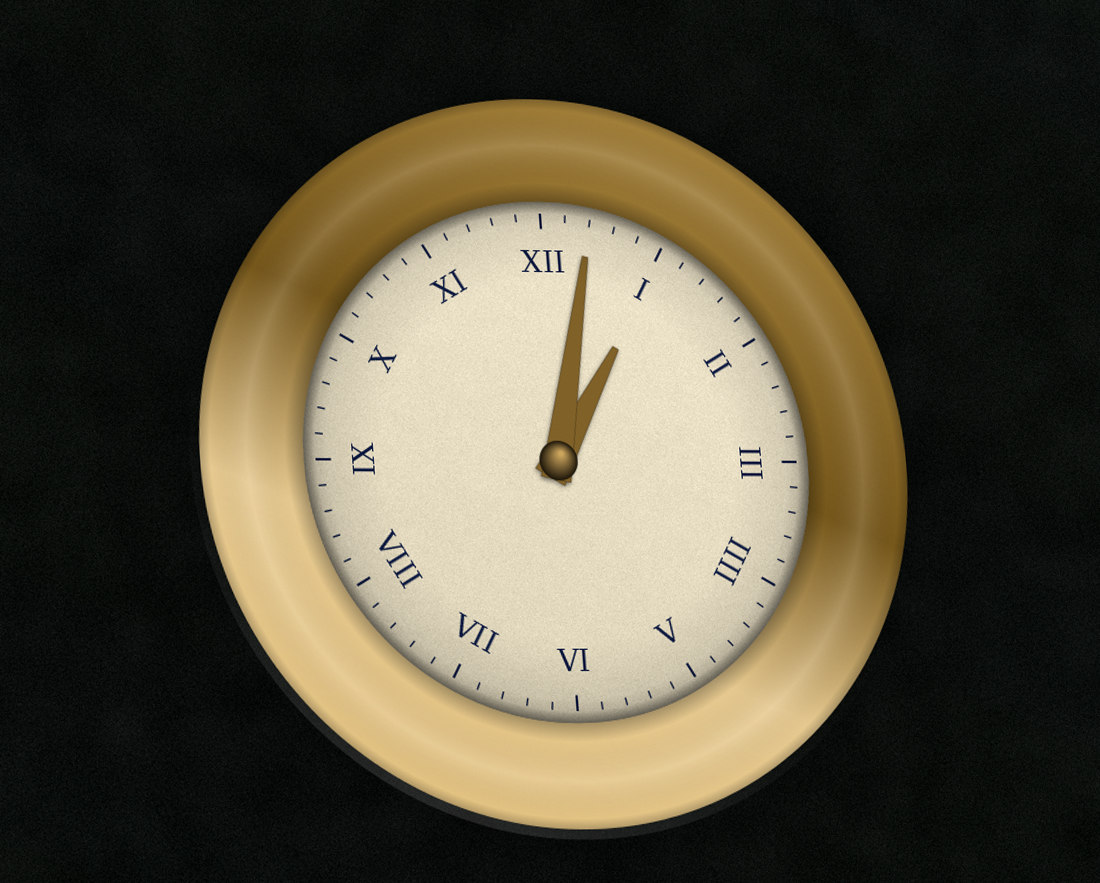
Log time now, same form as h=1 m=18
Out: h=1 m=2
